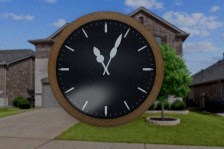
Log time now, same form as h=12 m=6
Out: h=11 m=4
